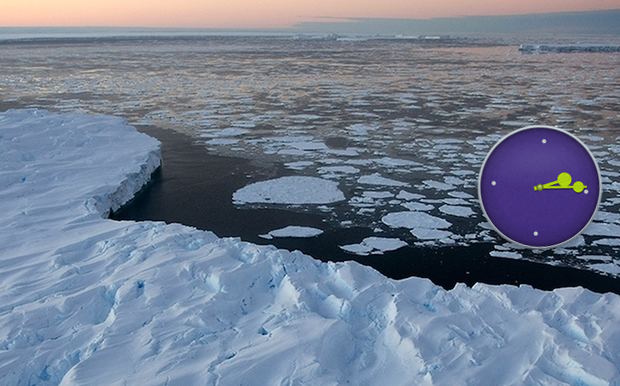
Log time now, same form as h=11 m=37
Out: h=2 m=14
